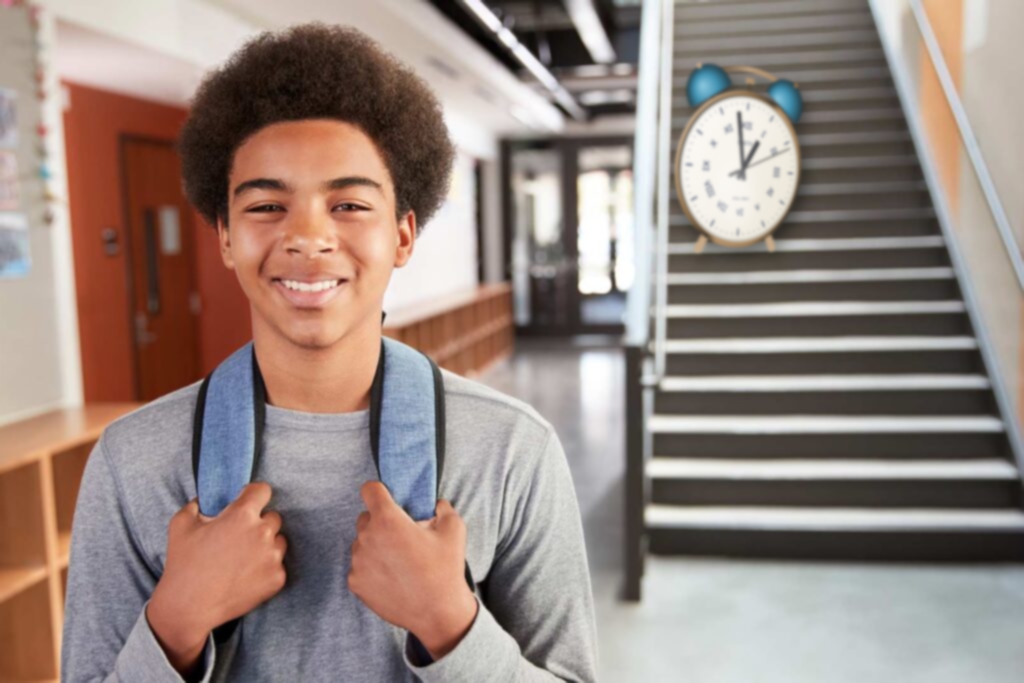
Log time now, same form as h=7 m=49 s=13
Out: h=12 m=58 s=11
